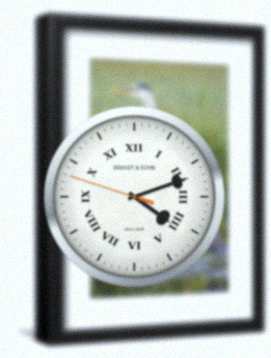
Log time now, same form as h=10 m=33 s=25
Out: h=4 m=11 s=48
